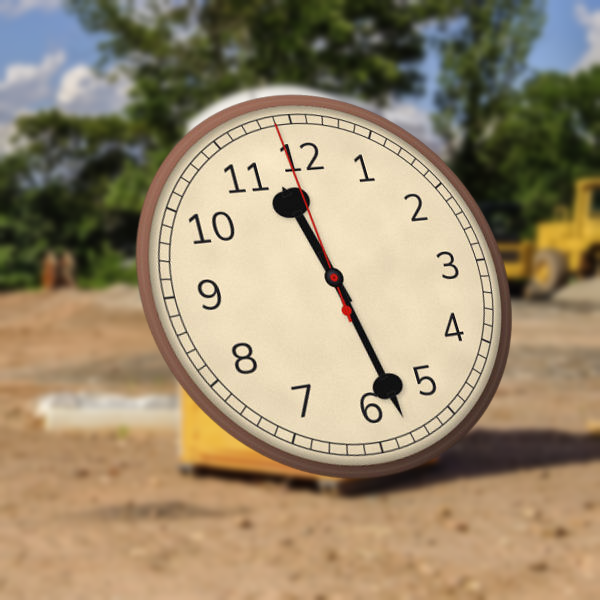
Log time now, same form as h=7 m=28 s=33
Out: h=11 m=27 s=59
